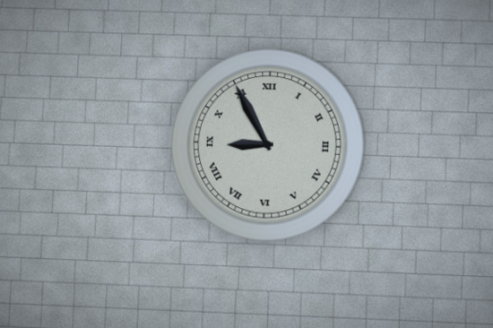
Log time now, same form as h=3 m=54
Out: h=8 m=55
